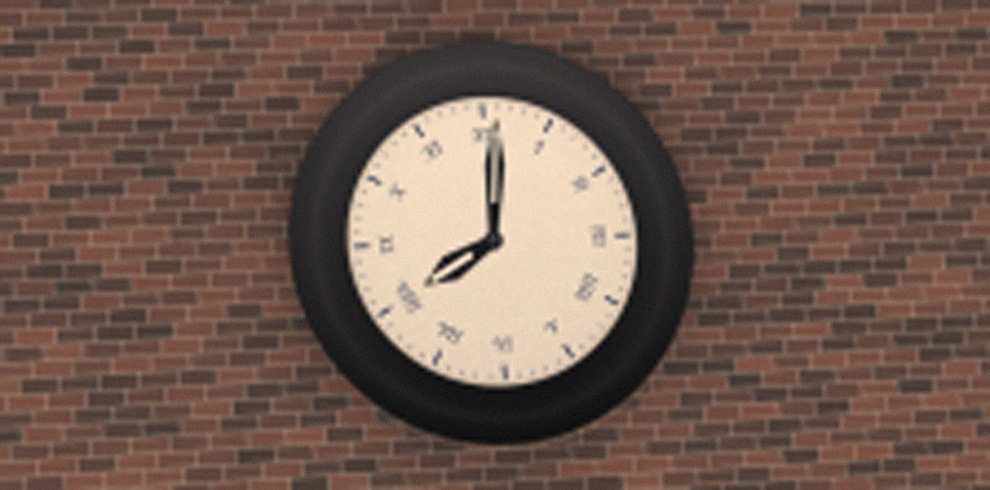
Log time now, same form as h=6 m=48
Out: h=8 m=1
